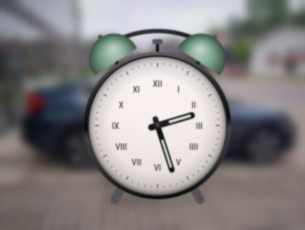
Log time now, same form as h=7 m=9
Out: h=2 m=27
